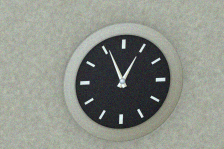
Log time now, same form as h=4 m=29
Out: h=12 m=56
